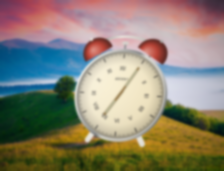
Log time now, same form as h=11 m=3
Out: h=7 m=5
